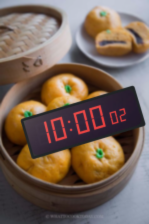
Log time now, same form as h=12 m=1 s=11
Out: h=10 m=0 s=2
